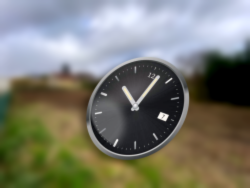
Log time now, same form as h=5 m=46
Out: h=10 m=2
